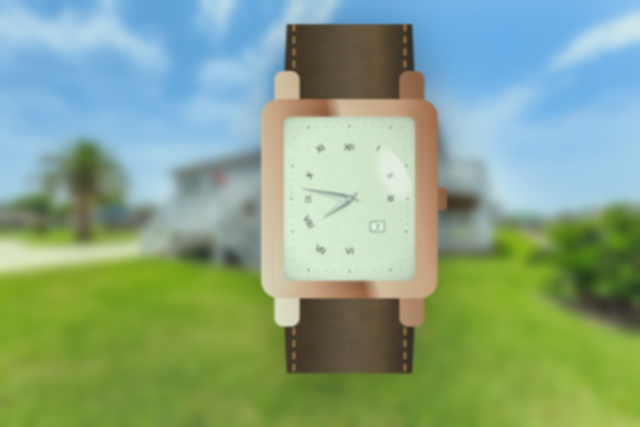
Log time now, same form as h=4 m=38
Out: h=7 m=47
